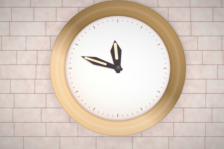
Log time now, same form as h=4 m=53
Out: h=11 m=48
